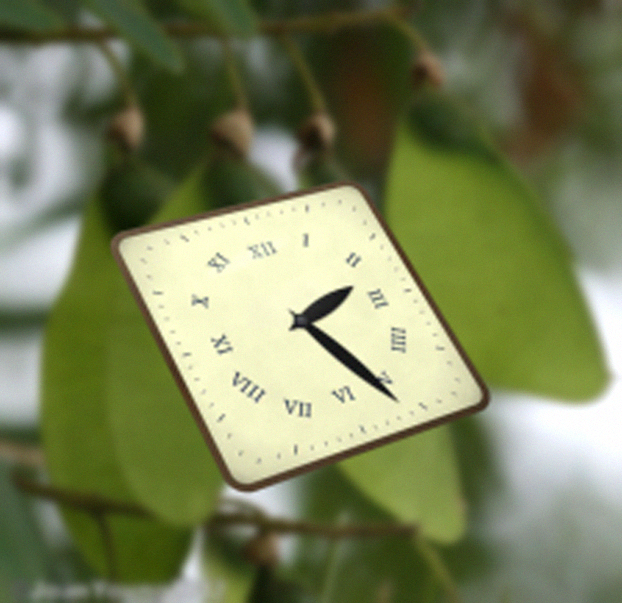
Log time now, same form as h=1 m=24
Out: h=2 m=26
